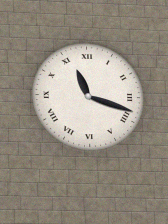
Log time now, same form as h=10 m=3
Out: h=11 m=18
